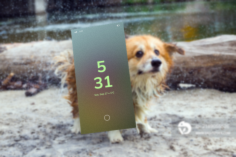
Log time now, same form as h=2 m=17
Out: h=5 m=31
